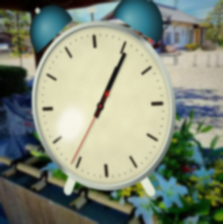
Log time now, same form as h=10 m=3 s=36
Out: h=1 m=5 s=36
